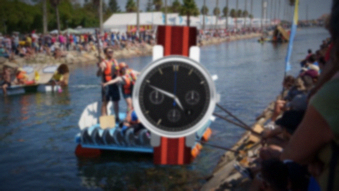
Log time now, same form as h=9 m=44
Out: h=4 m=49
